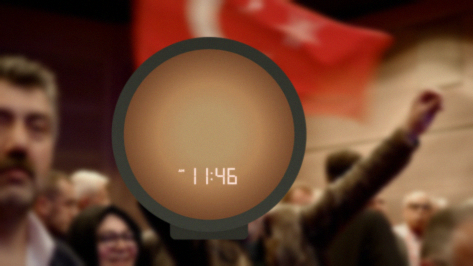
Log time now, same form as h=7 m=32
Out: h=11 m=46
